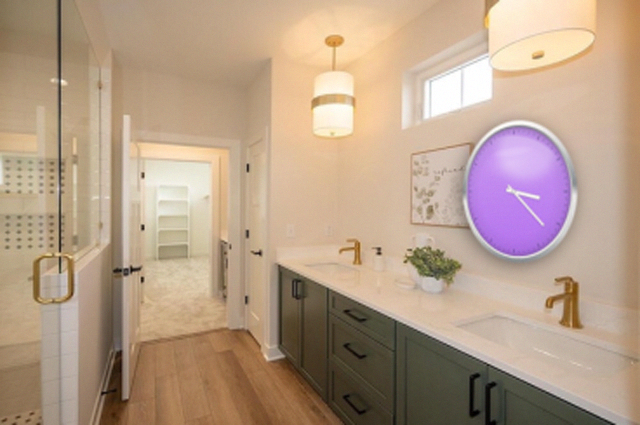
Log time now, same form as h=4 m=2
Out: h=3 m=22
